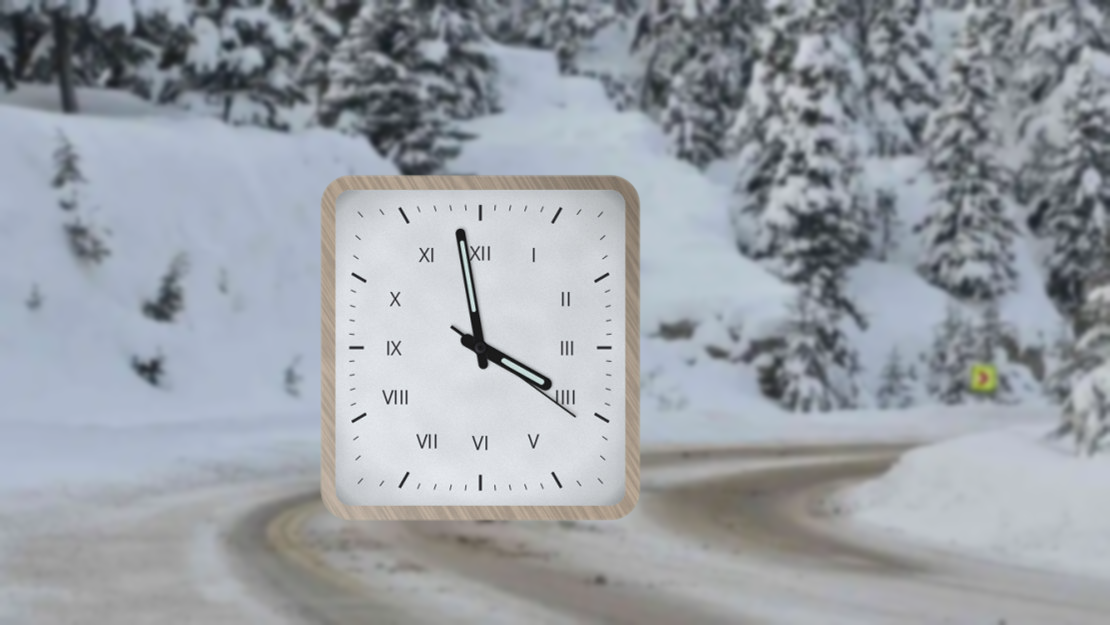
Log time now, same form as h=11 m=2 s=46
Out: h=3 m=58 s=21
